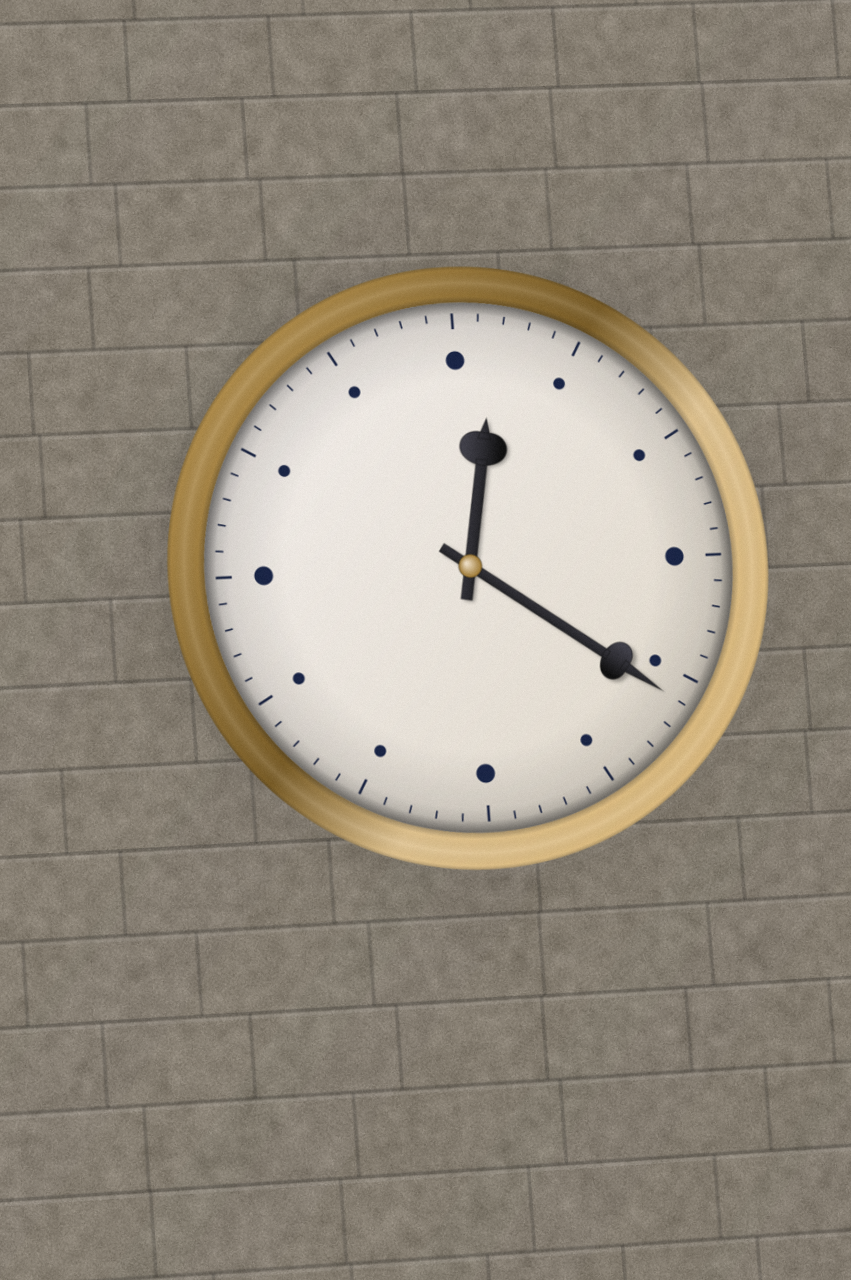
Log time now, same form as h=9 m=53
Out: h=12 m=21
